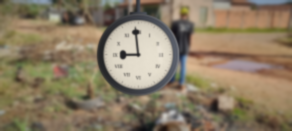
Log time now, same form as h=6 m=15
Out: h=8 m=59
